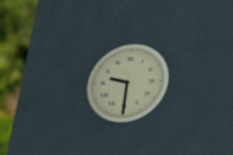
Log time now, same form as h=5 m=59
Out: h=9 m=30
